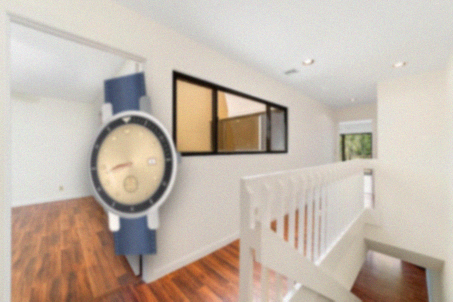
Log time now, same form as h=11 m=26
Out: h=8 m=43
